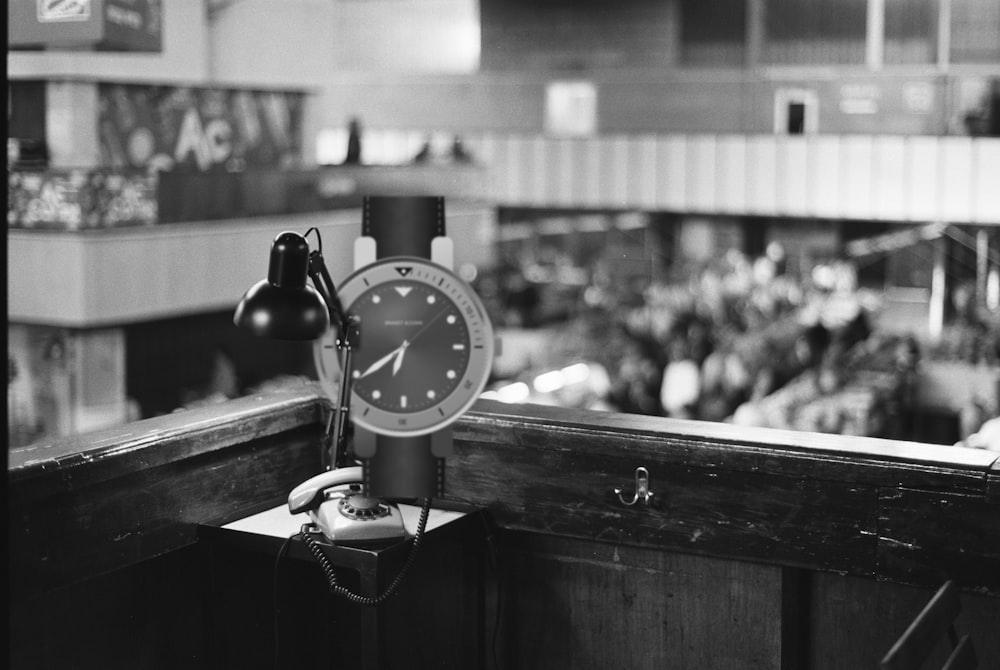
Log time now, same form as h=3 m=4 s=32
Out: h=6 m=39 s=8
